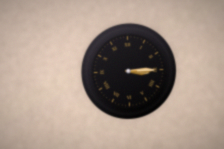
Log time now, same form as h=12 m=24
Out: h=3 m=15
